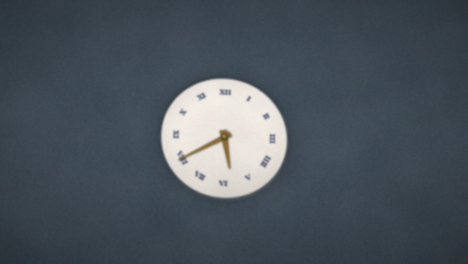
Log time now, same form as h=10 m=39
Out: h=5 m=40
